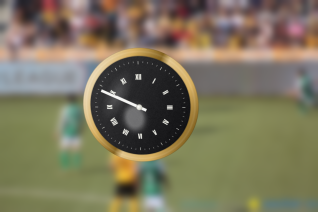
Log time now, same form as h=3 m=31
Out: h=9 m=49
